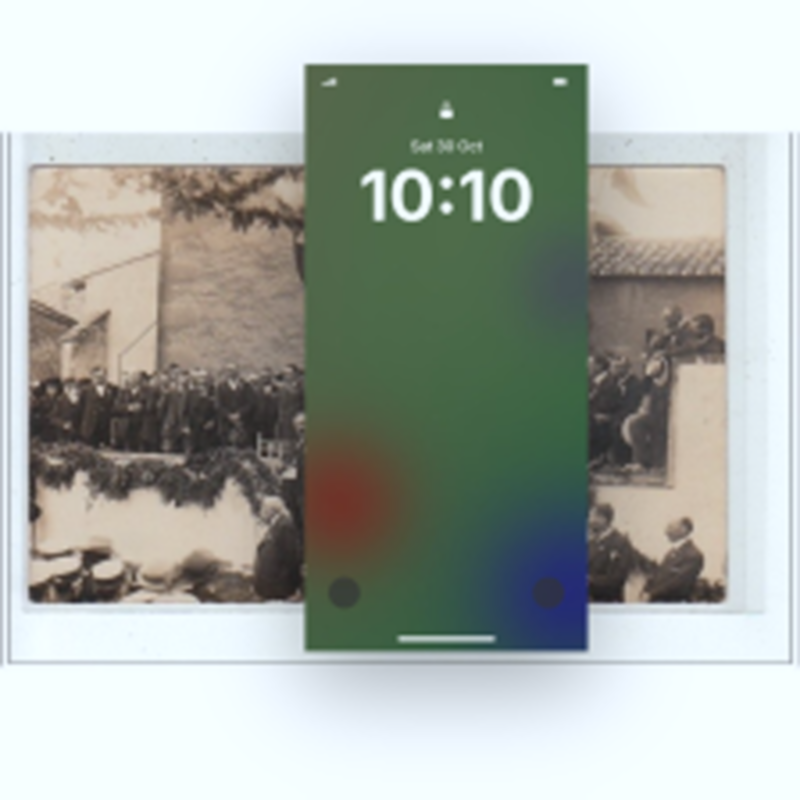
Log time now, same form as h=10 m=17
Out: h=10 m=10
